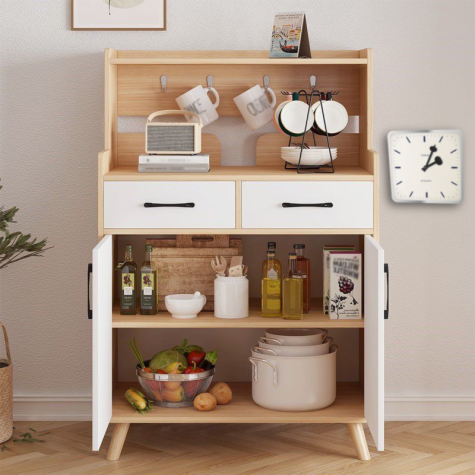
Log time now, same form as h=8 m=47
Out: h=2 m=4
